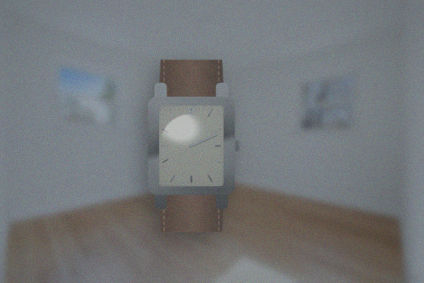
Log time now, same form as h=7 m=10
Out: h=2 m=11
